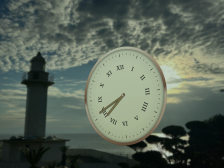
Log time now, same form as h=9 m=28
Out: h=7 m=41
